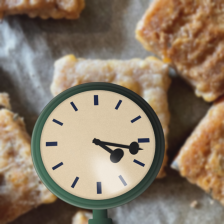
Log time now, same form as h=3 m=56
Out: h=4 m=17
